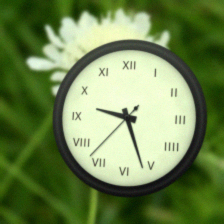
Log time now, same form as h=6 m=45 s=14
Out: h=9 m=26 s=37
